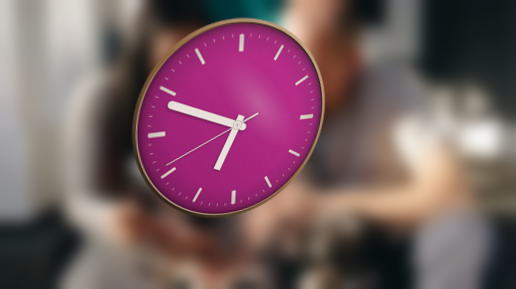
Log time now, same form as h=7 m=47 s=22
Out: h=6 m=48 s=41
